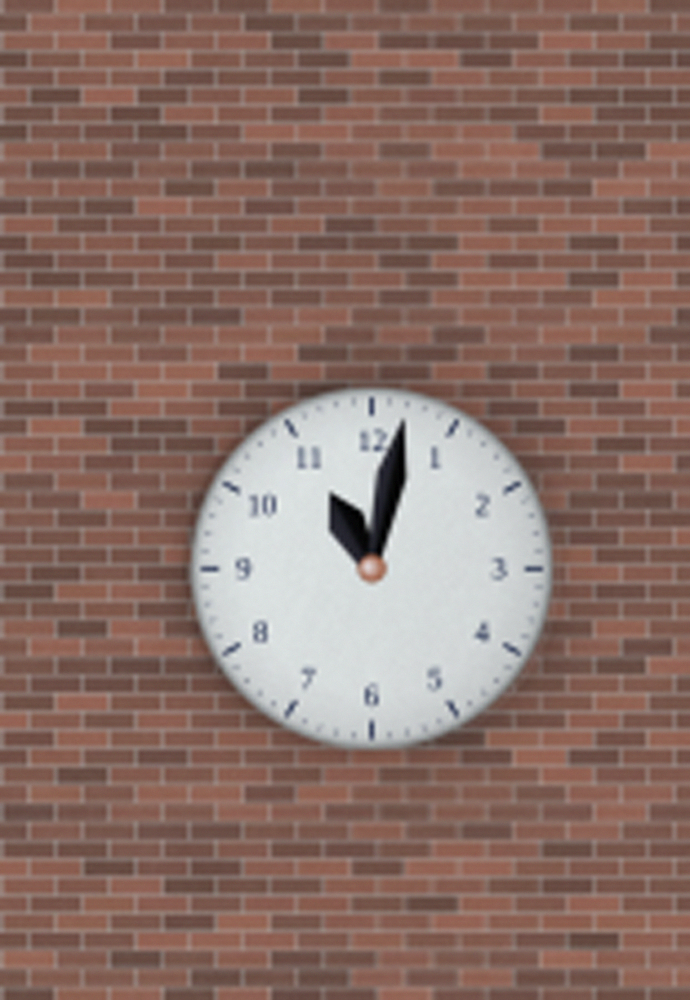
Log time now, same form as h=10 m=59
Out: h=11 m=2
